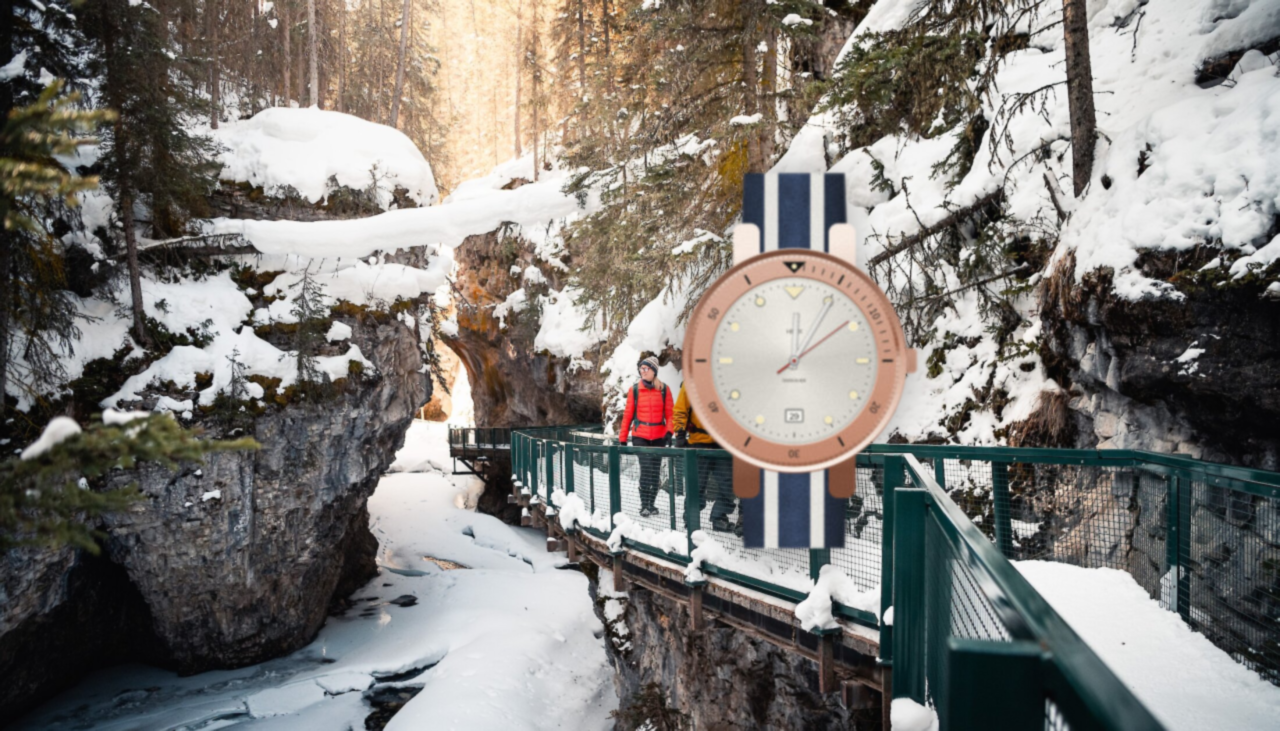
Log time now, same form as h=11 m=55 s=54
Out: h=12 m=5 s=9
